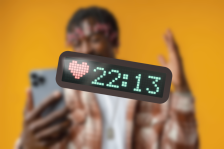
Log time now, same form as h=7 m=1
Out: h=22 m=13
